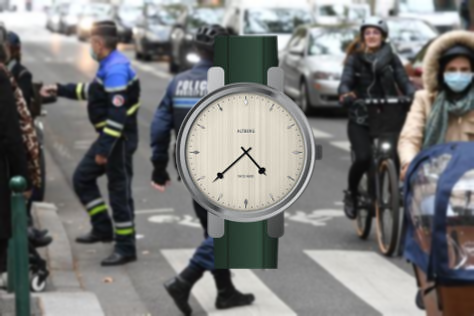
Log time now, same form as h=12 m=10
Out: h=4 m=38
